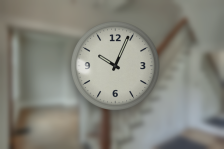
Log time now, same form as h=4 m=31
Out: h=10 m=4
